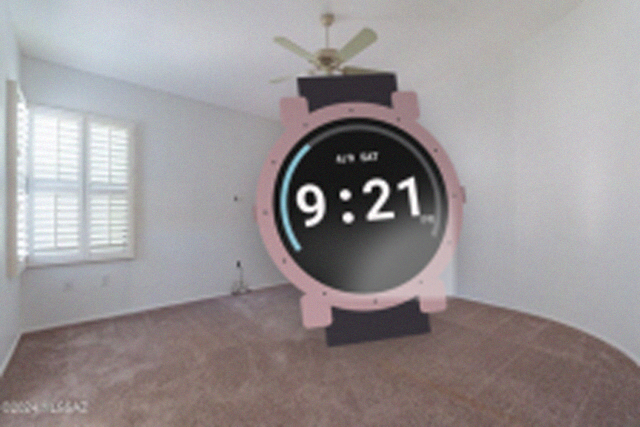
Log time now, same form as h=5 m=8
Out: h=9 m=21
